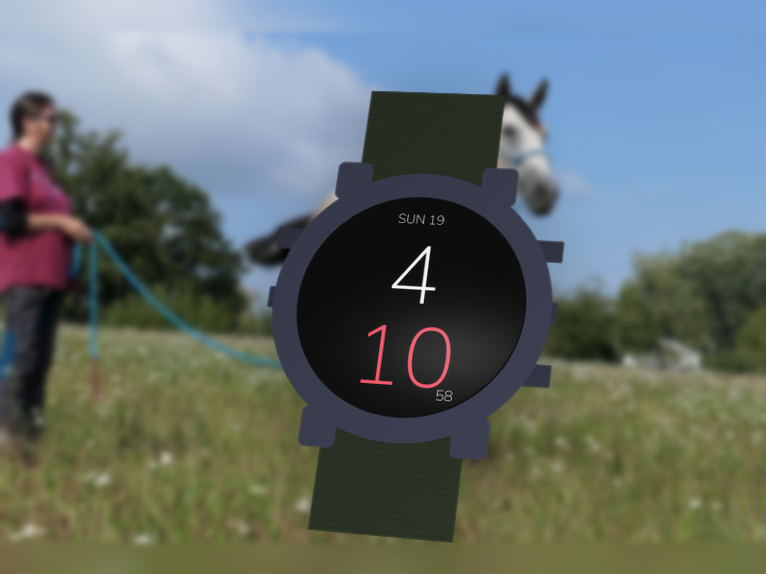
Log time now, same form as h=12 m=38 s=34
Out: h=4 m=10 s=58
